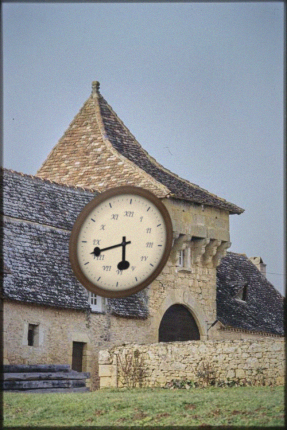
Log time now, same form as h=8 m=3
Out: h=5 m=42
